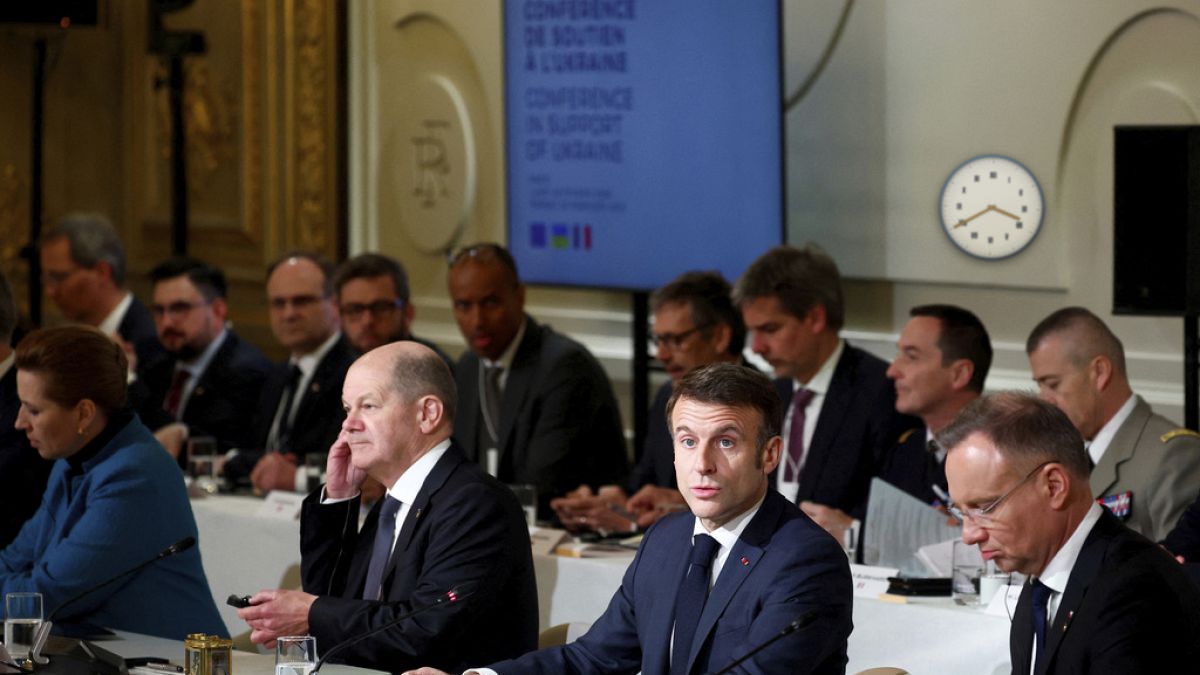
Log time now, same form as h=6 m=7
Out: h=3 m=40
